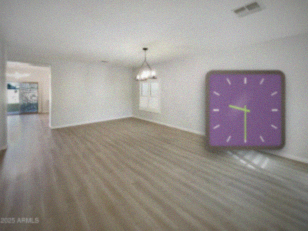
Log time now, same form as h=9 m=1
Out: h=9 m=30
